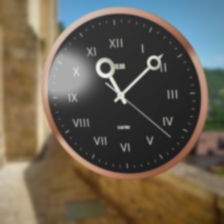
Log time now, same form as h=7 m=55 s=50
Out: h=11 m=8 s=22
